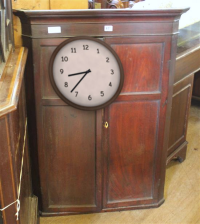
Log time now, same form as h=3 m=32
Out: h=8 m=37
